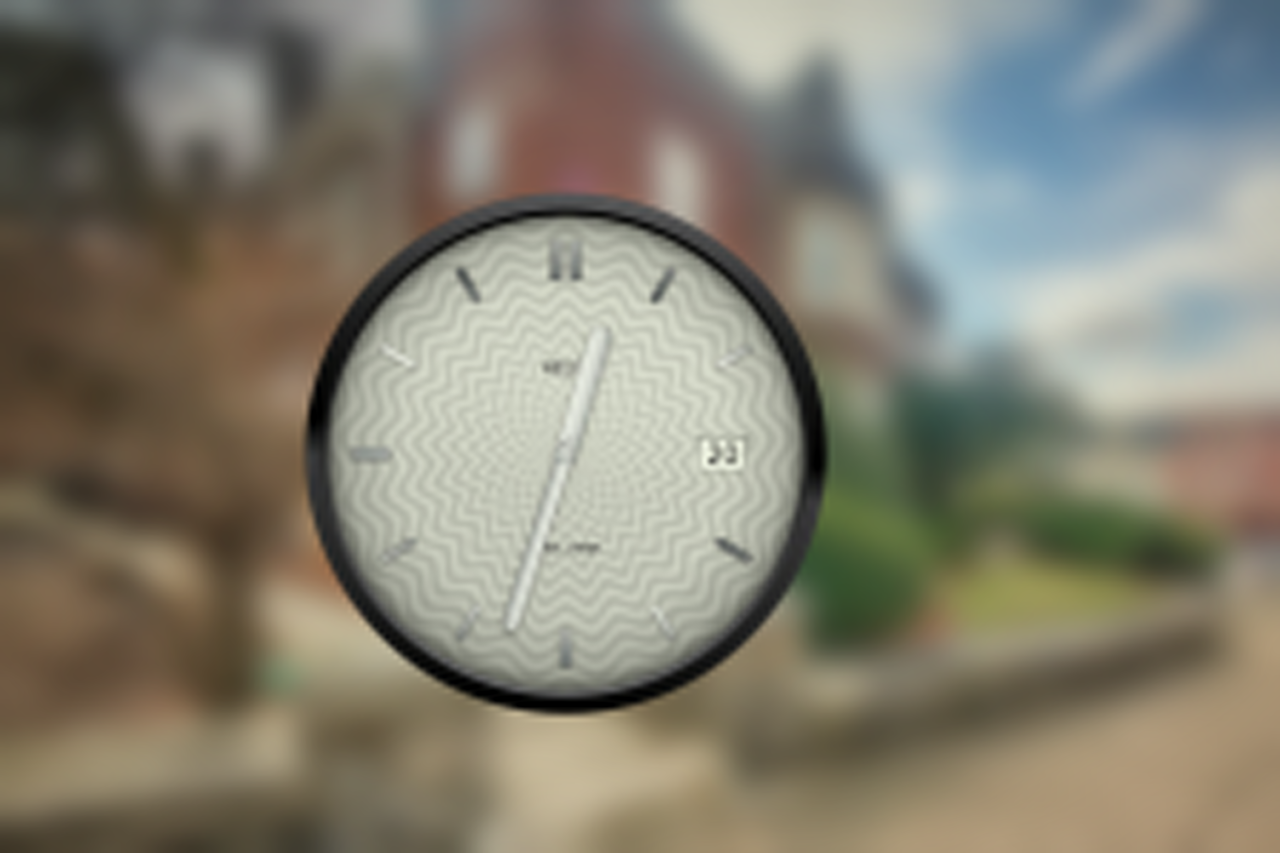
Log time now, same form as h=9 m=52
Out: h=12 m=33
